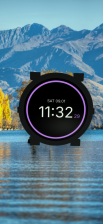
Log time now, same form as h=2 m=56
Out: h=11 m=32
